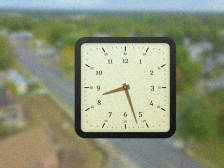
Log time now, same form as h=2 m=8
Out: h=8 m=27
